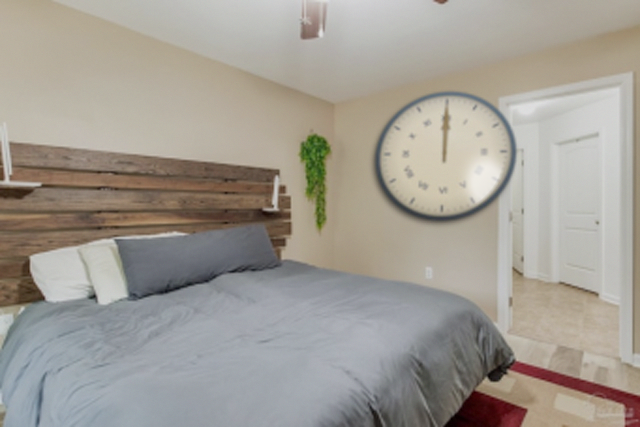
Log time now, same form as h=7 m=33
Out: h=12 m=0
